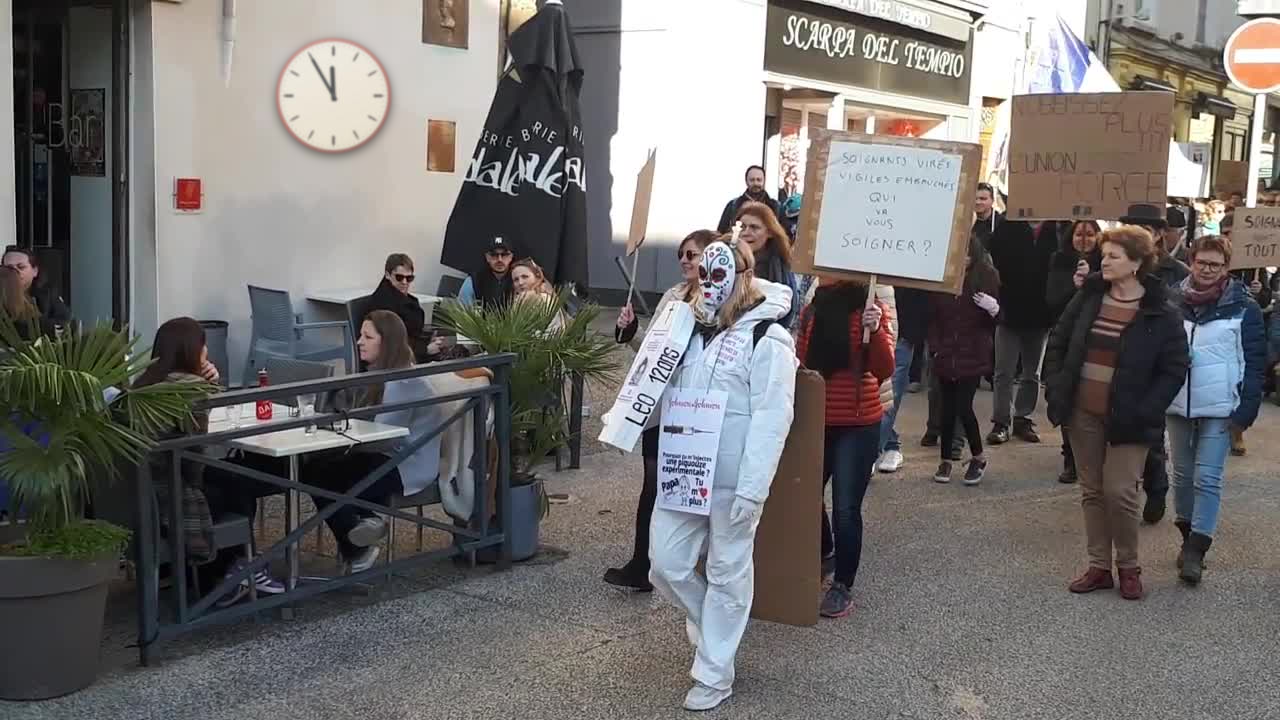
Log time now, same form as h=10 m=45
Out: h=11 m=55
